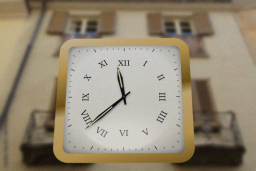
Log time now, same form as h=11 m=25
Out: h=11 m=38
